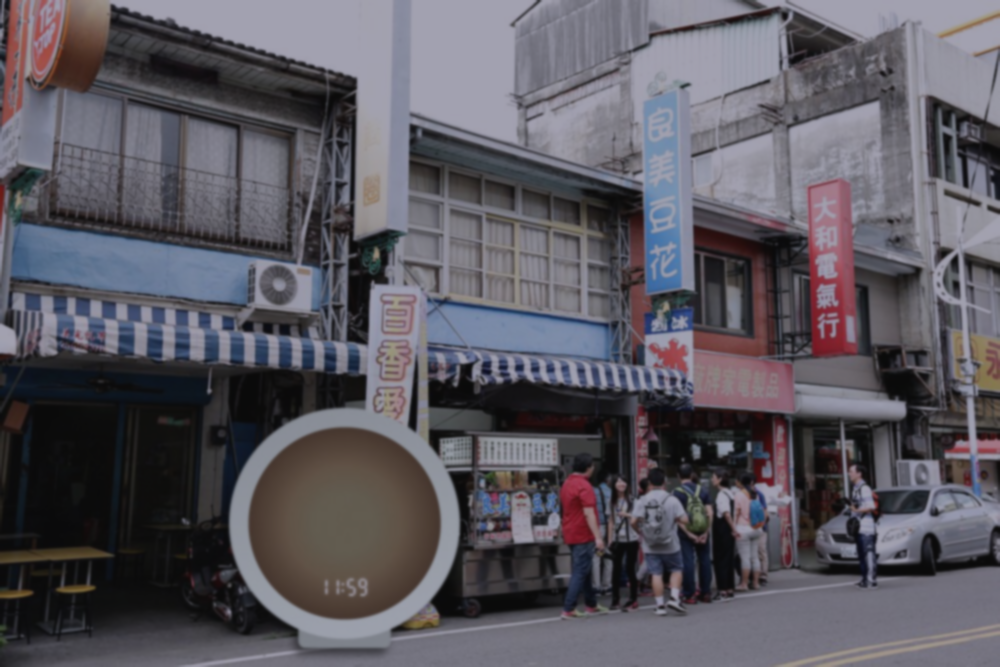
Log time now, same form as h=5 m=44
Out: h=11 m=59
